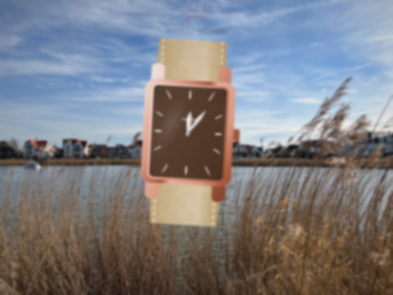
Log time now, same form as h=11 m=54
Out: h=12 m=6
